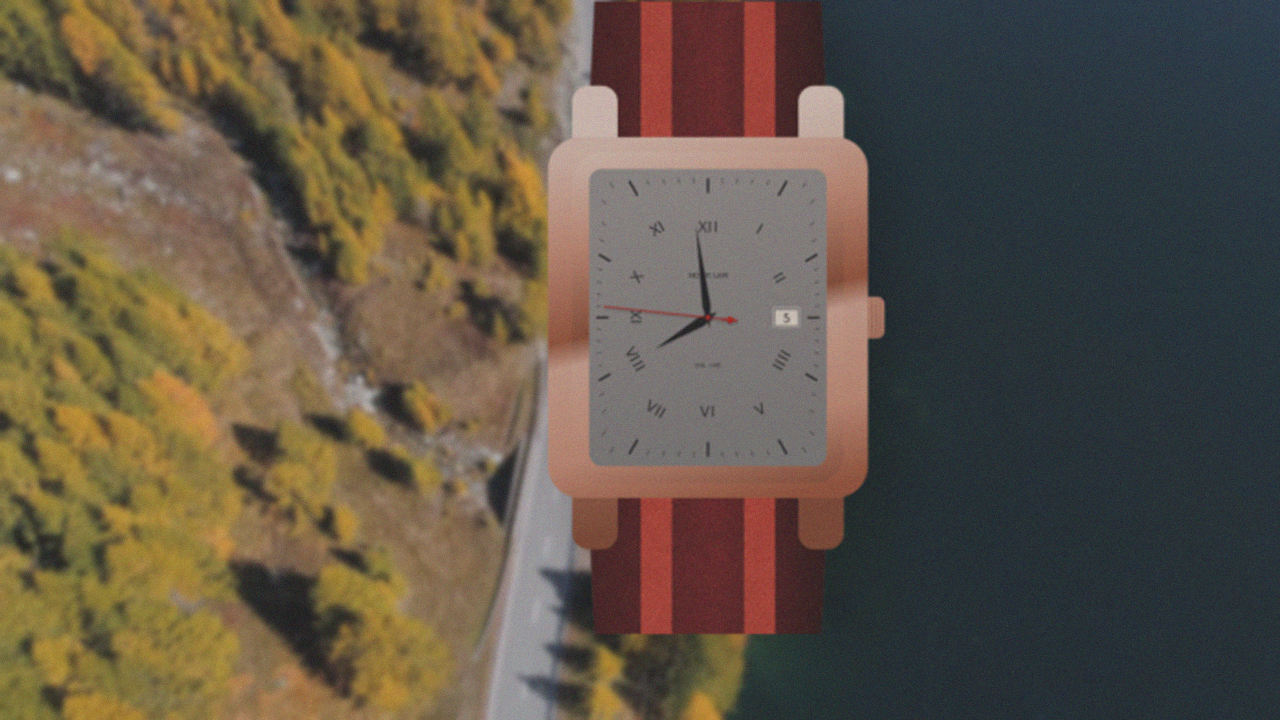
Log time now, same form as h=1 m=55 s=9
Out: h=7 m=58 s=46
